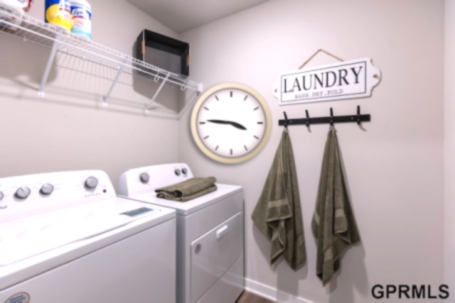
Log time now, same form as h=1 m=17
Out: h=3 m=46
